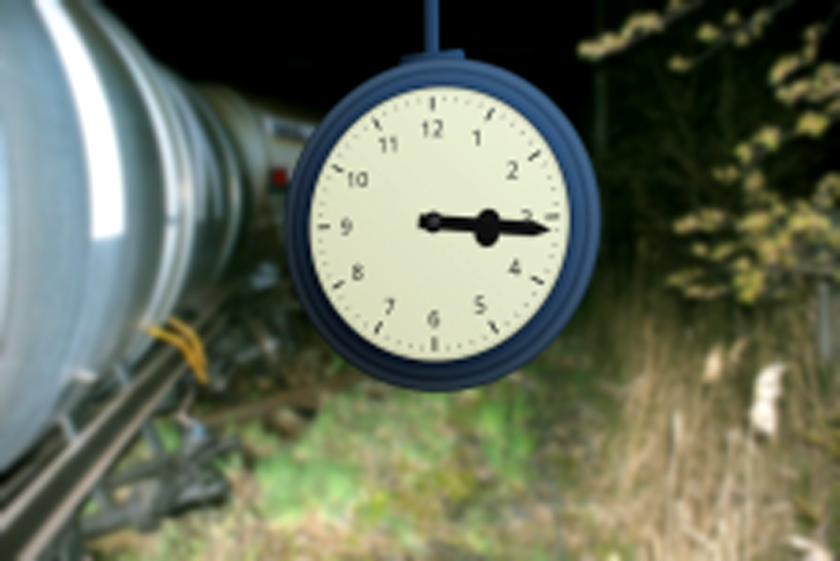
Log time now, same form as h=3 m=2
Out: h=3 m=16
